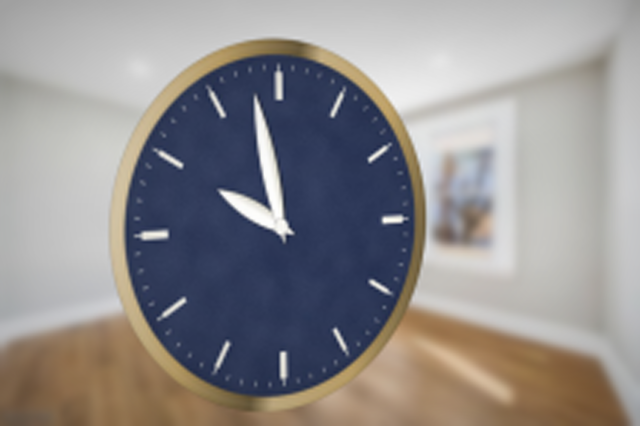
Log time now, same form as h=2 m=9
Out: h=9 m=58
